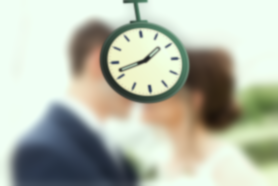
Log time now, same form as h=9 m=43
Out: h=1 m=42
